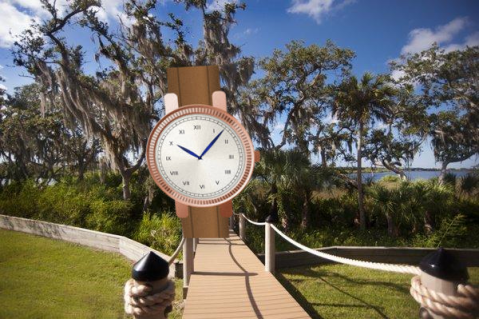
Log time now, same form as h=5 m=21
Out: h=10 m=7
